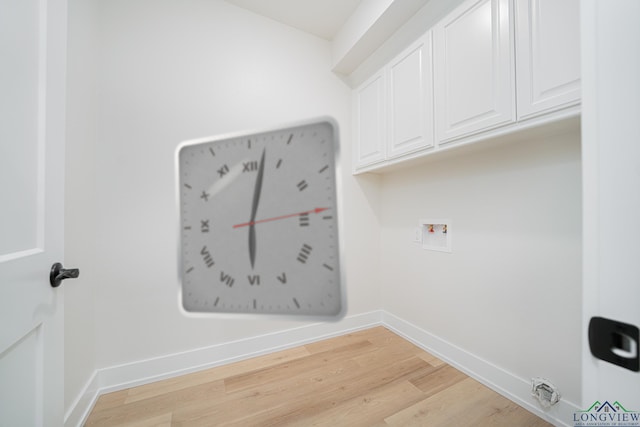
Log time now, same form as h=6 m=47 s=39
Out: h=6 m=2 s=14
